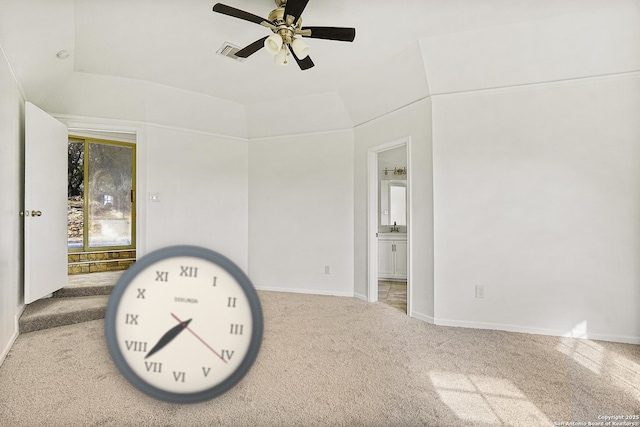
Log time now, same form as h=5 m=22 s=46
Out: h=7 m=37 s=21
